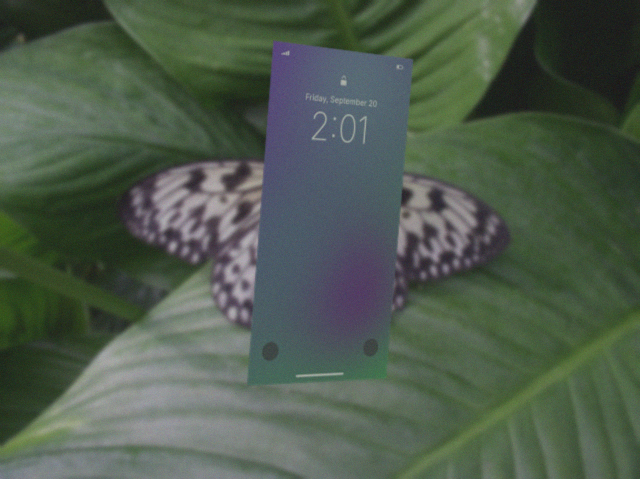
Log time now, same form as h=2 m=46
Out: h=2 m=1
